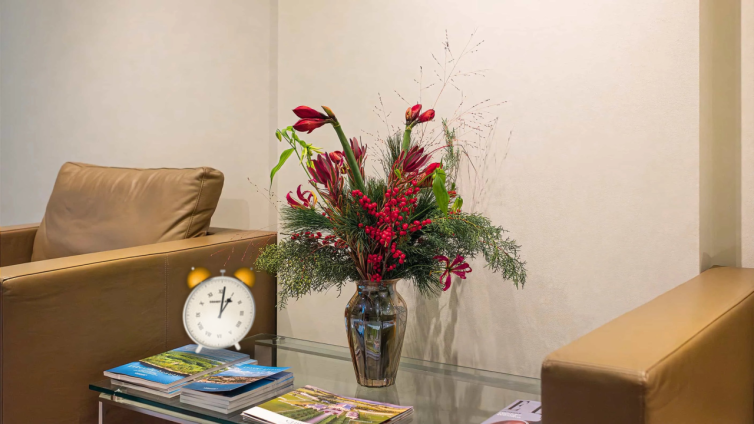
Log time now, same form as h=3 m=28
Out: h=1 m=1
